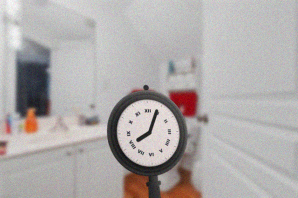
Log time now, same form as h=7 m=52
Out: h=8 m=4
